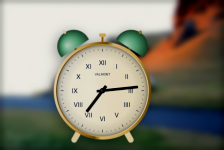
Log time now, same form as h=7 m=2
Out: h=7 m=14
